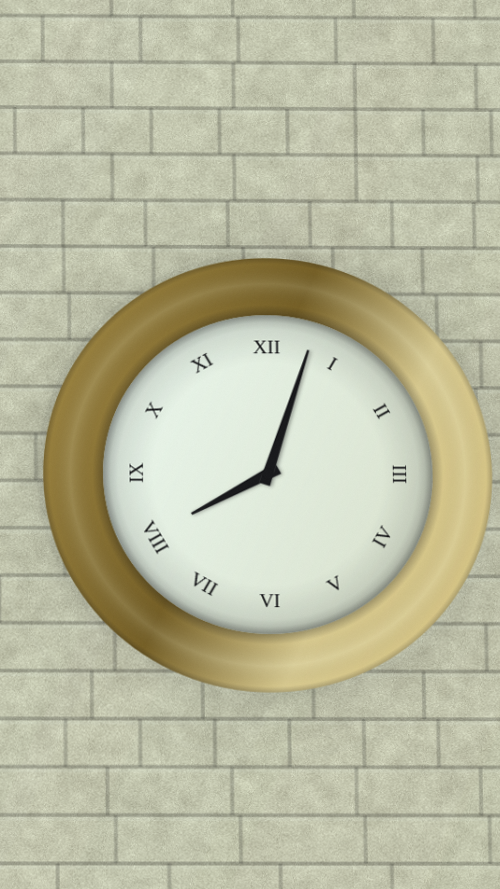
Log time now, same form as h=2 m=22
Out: h=8 m=3
